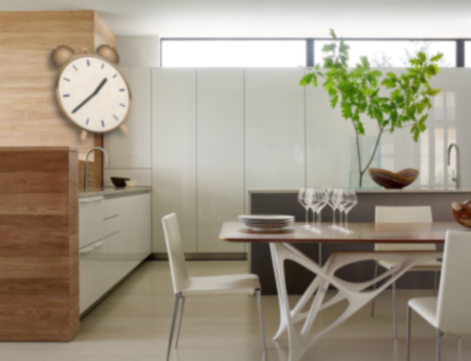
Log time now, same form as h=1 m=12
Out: h=1 m=40
